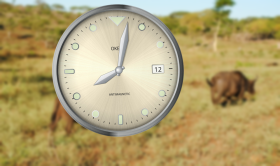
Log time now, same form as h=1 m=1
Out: h=8 m=2
